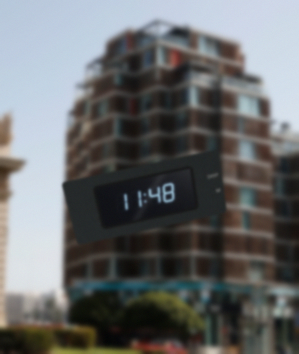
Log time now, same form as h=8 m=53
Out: h=11 m=48
